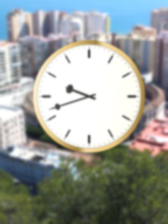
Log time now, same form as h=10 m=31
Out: h=9 m=42
